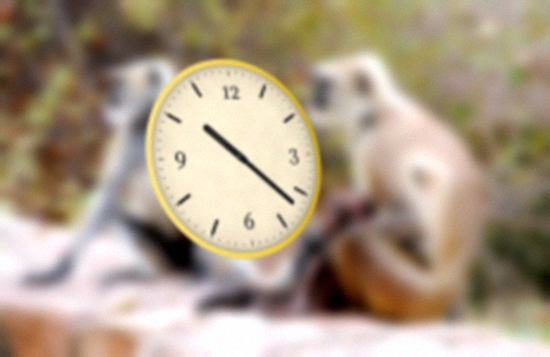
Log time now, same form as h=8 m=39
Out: h=10 m=22
